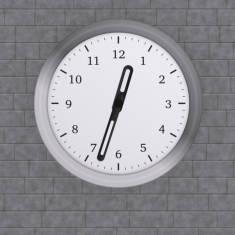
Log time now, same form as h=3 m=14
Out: h=12 m=33
